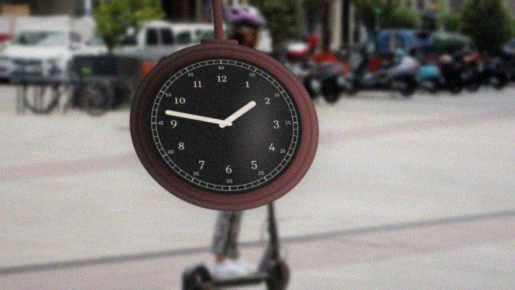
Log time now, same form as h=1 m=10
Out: h=1 m=47
